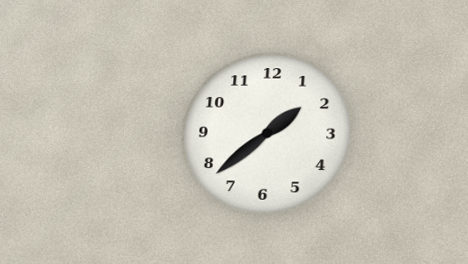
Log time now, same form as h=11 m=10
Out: h=1 m=38
